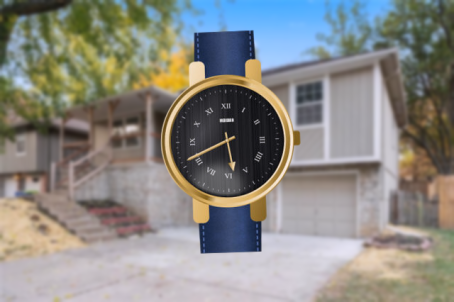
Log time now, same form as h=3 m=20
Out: h=5 m=41
